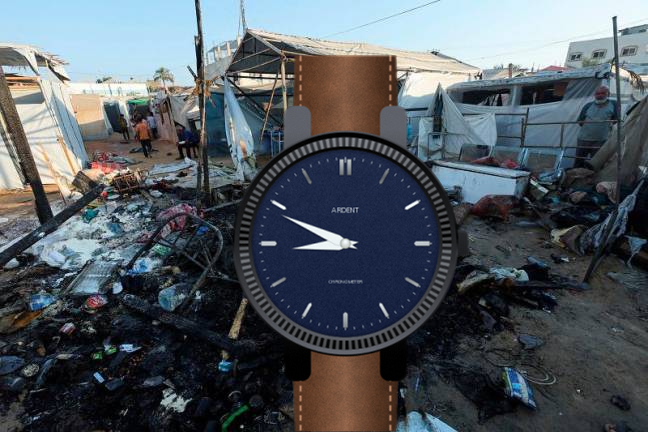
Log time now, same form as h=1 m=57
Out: h=8 m=49
